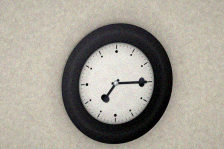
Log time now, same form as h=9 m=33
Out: h=7 m=15
